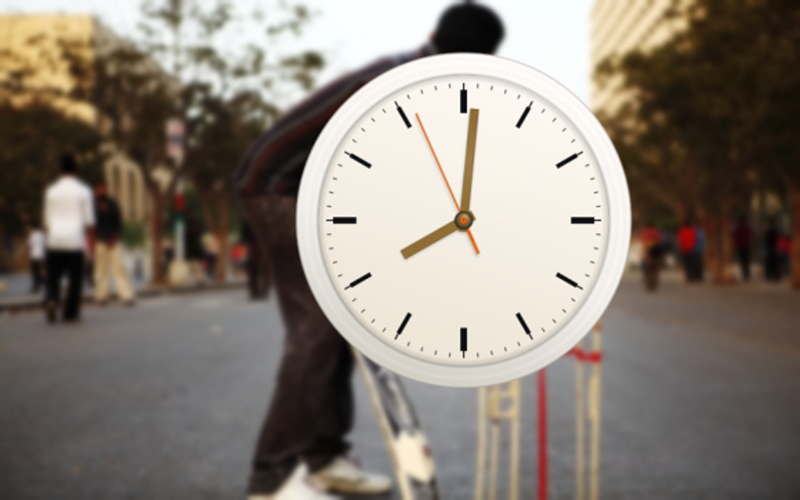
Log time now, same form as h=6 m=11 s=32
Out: h=8 m=0 s=56
